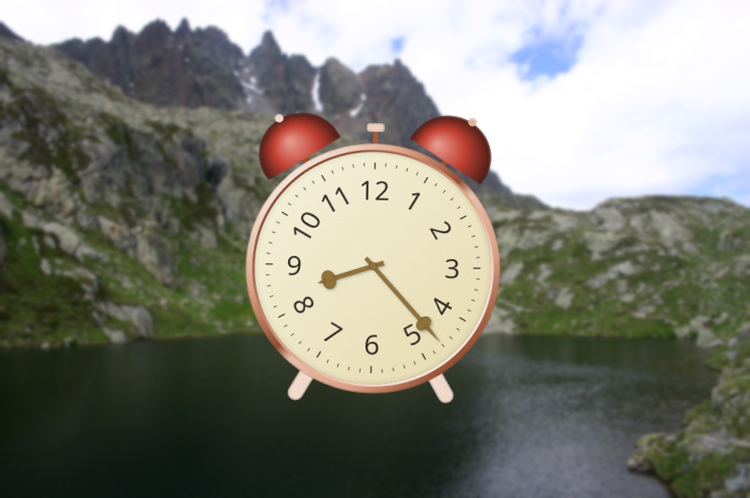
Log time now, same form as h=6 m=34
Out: h=8 m=23
